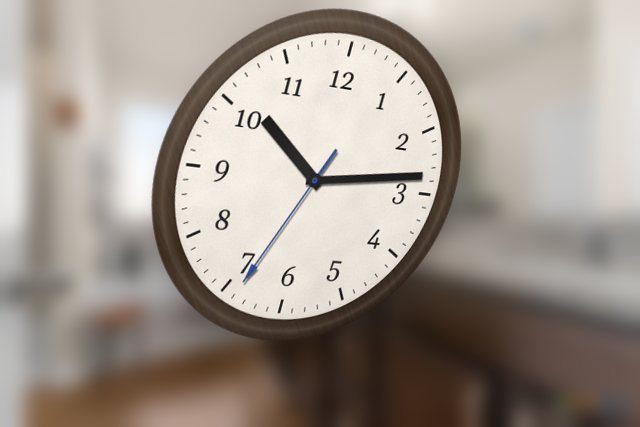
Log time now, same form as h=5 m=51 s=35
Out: h=10 m=13 s=34
